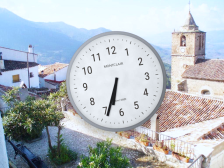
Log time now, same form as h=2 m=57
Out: h=6 m=34
